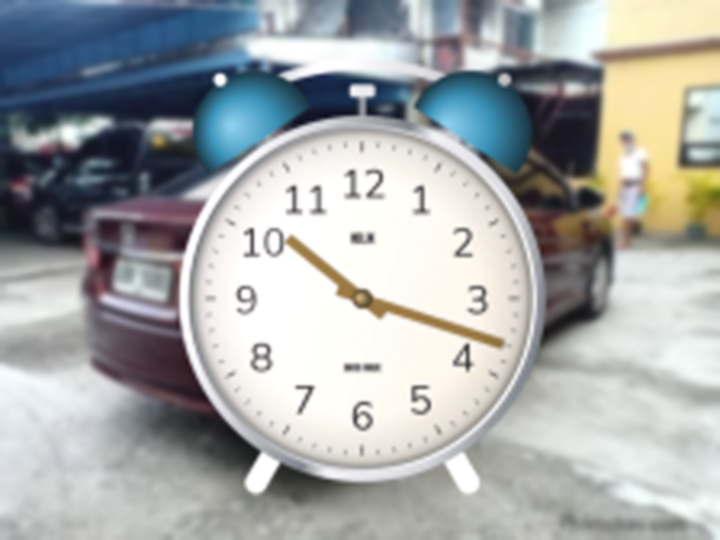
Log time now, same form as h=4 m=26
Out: h=10 m=18
